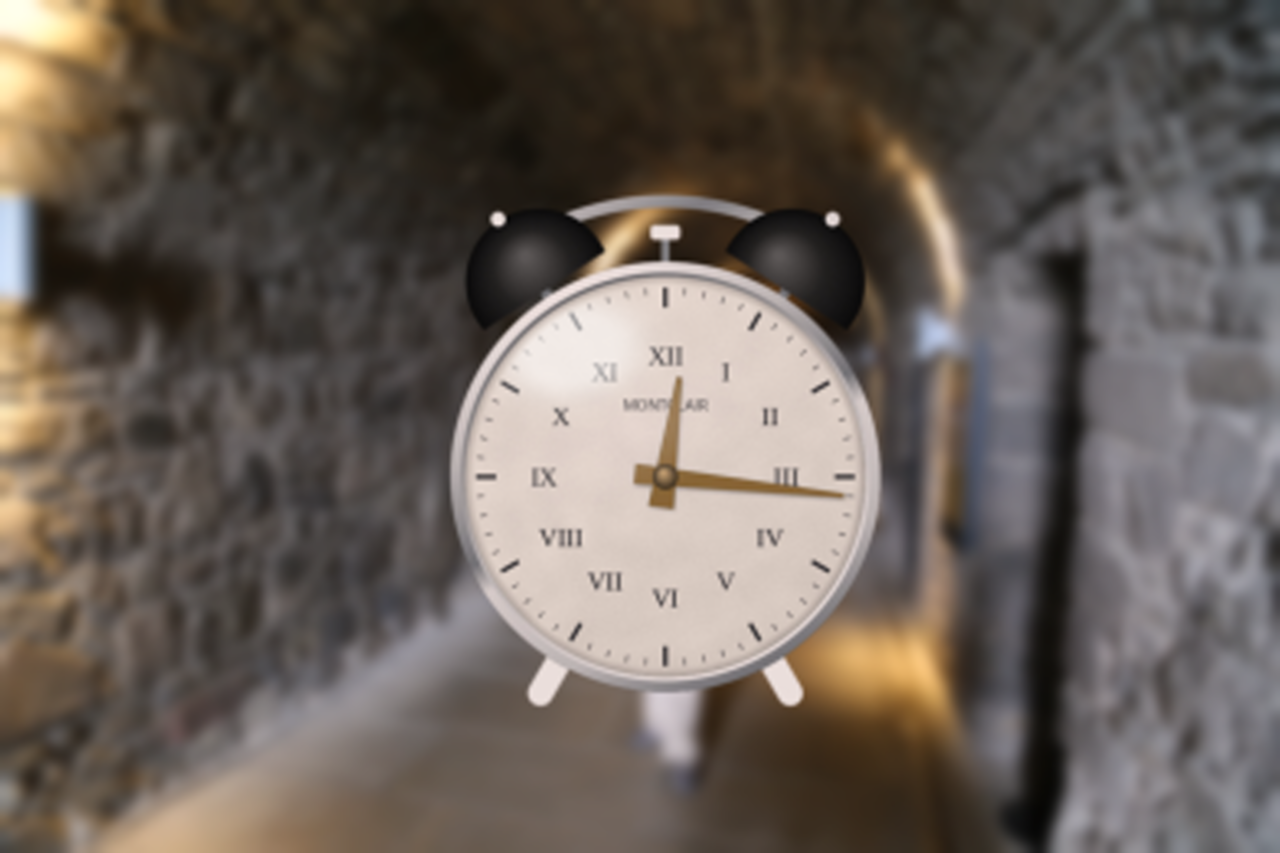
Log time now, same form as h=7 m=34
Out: h=12 m=16
